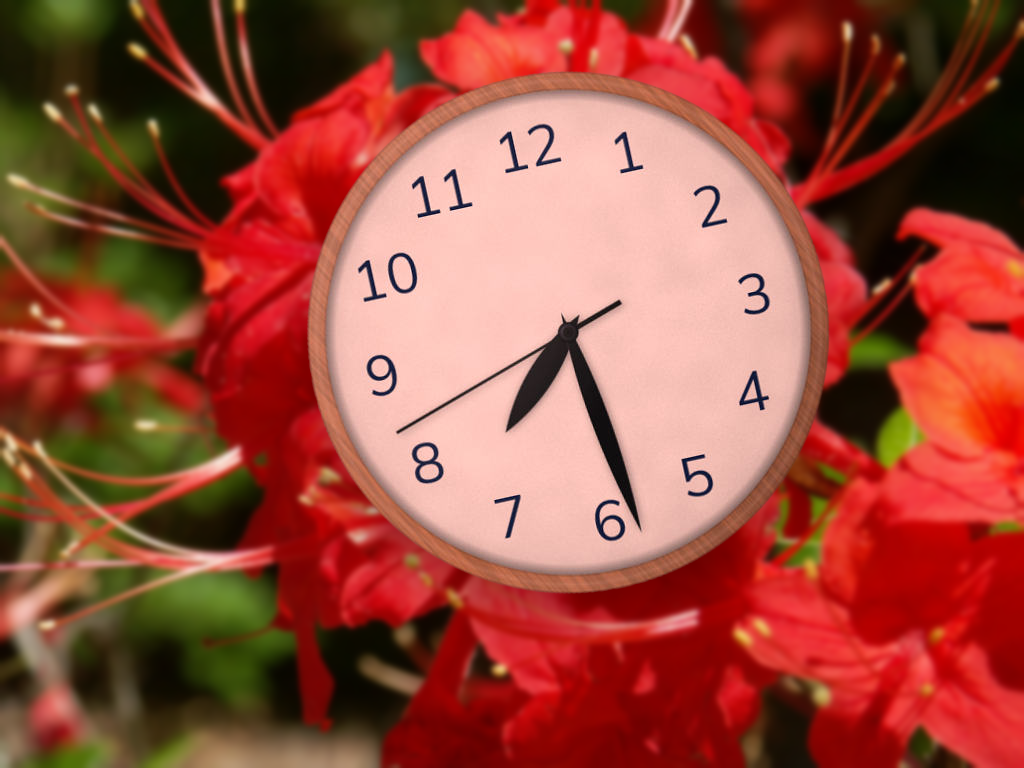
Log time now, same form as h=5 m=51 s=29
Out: h=7 m=28 s=42
